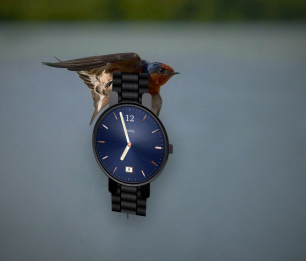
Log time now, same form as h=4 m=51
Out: h=6 m=57
